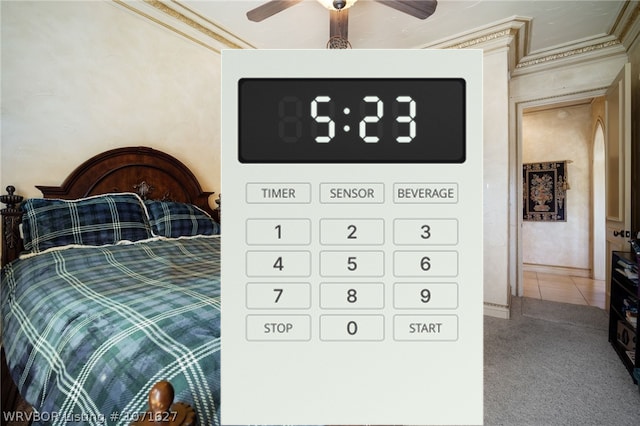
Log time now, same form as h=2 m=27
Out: h=5 m=23
